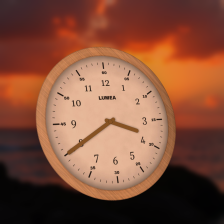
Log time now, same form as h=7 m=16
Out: h=3 m=40
